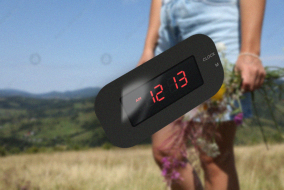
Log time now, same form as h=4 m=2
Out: h=12 m=13
